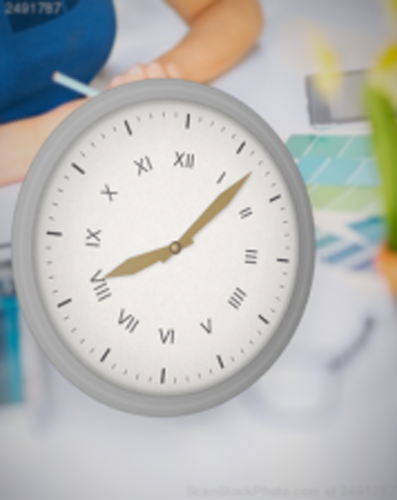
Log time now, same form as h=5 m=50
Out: h=8 m=7
